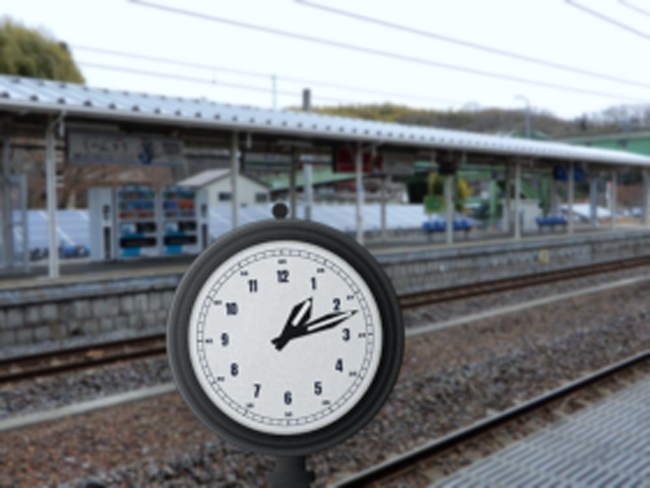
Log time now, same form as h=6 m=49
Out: h=1 m=12
